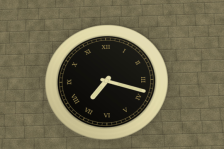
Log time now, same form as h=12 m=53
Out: h=7 m=18
